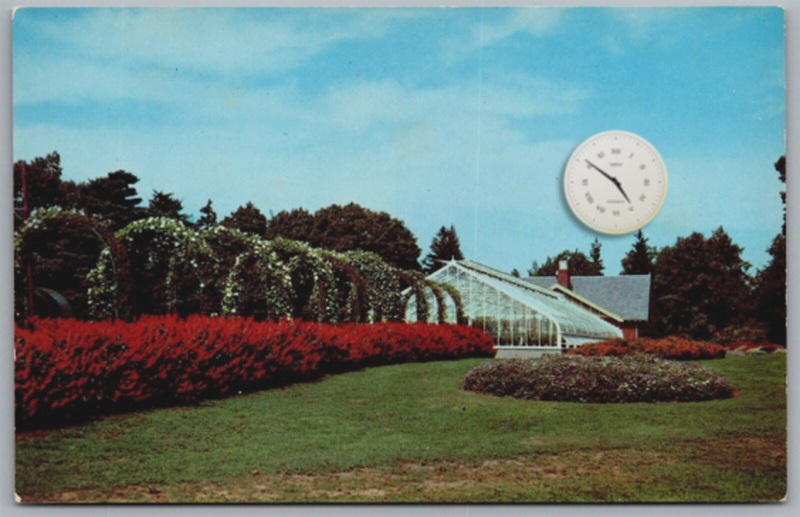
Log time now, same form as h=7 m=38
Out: h=4 m=51
